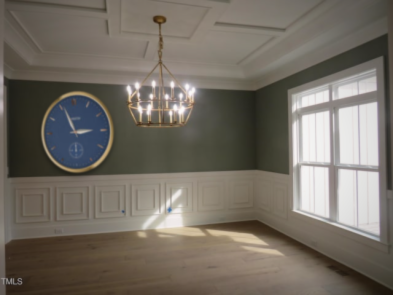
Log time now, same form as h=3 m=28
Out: h=2 m=56
